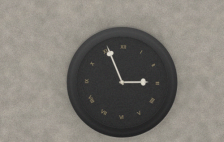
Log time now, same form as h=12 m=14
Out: h=2 m=56
